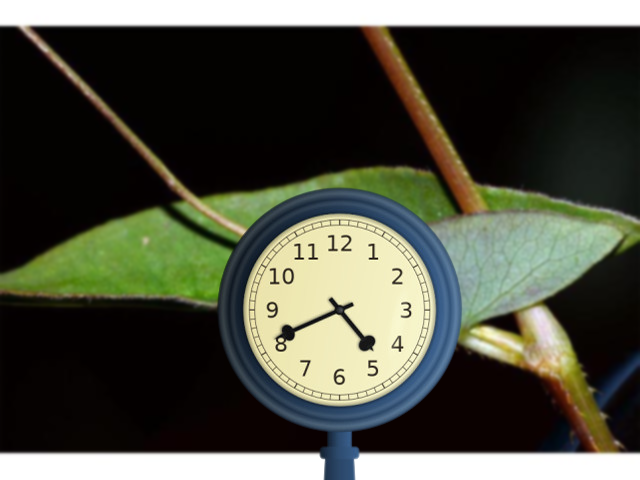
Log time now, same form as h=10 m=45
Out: h=4 m=41
